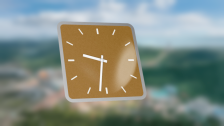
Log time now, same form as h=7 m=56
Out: h=9 m=32
